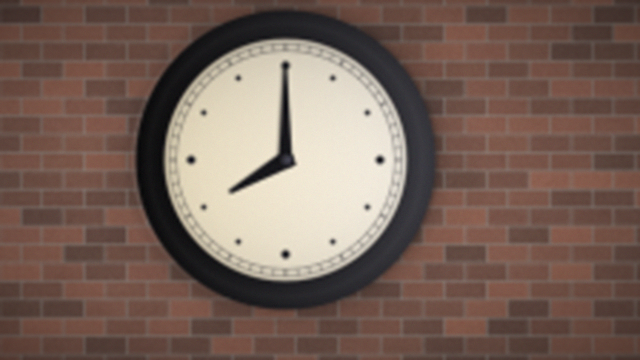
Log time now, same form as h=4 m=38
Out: h=8 m=0
